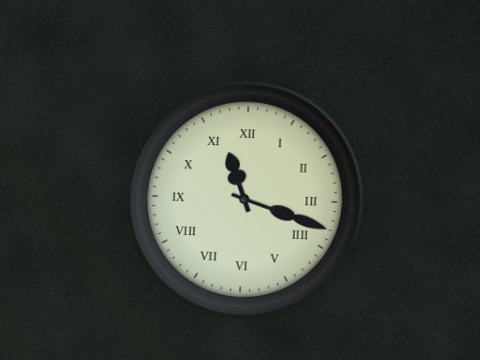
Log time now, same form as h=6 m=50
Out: h=11 m=18
